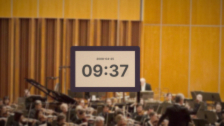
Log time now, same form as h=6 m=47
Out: h=9 m=37
